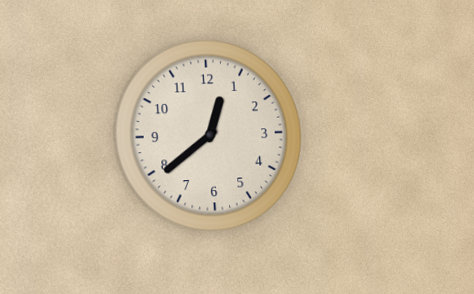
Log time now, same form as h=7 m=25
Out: h=12 m=39
